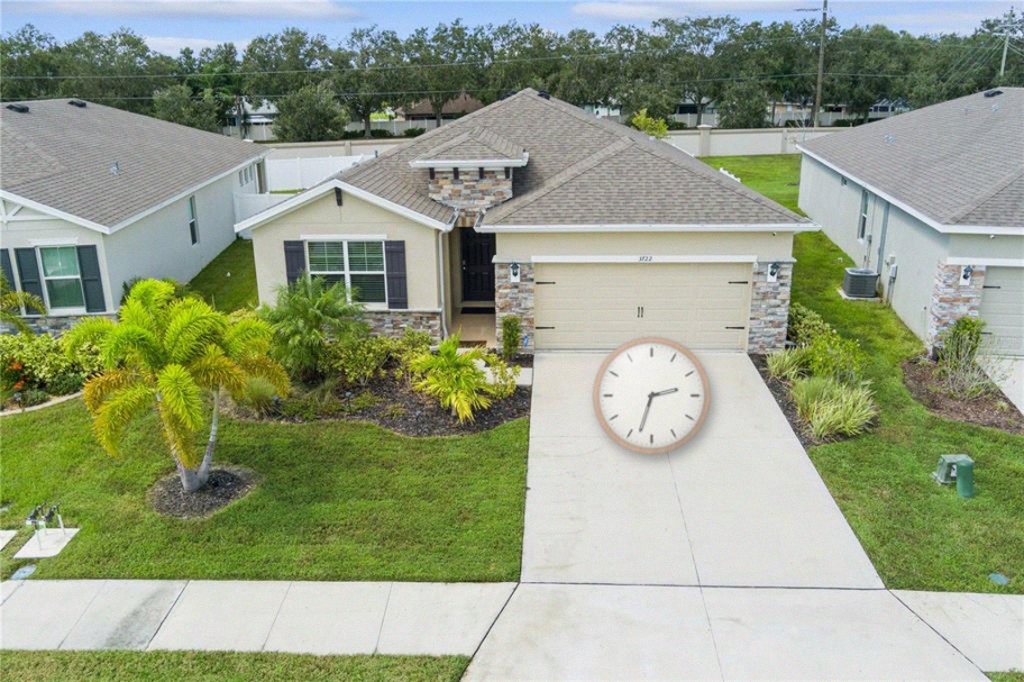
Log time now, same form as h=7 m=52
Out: h=2 m=33
